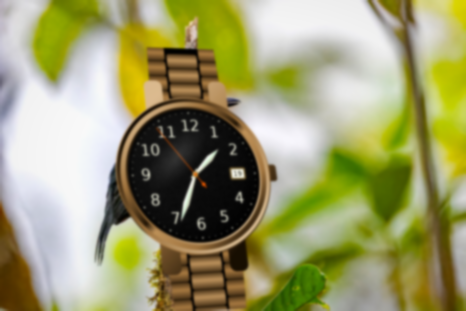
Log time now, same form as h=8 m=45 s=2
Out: h=1 m=33 s=54
